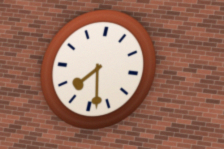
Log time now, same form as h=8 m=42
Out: h=7 m=28
